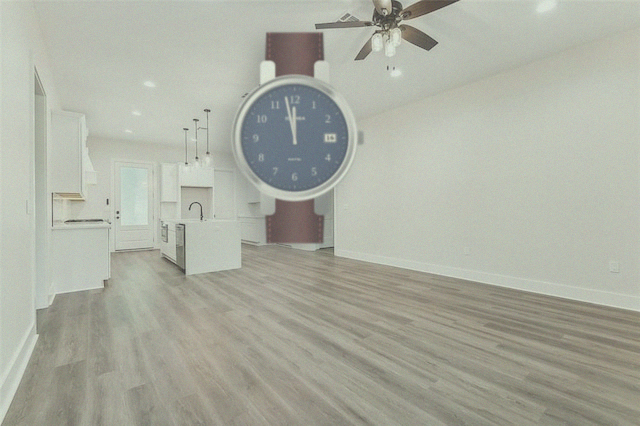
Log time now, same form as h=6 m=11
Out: h=11 m=58
